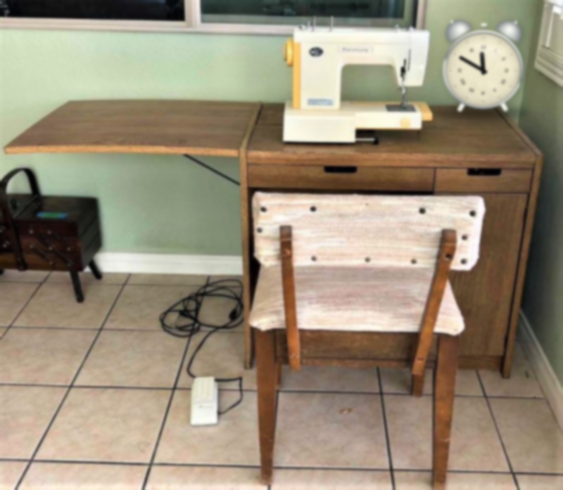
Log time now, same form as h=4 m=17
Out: h=11 m=50
